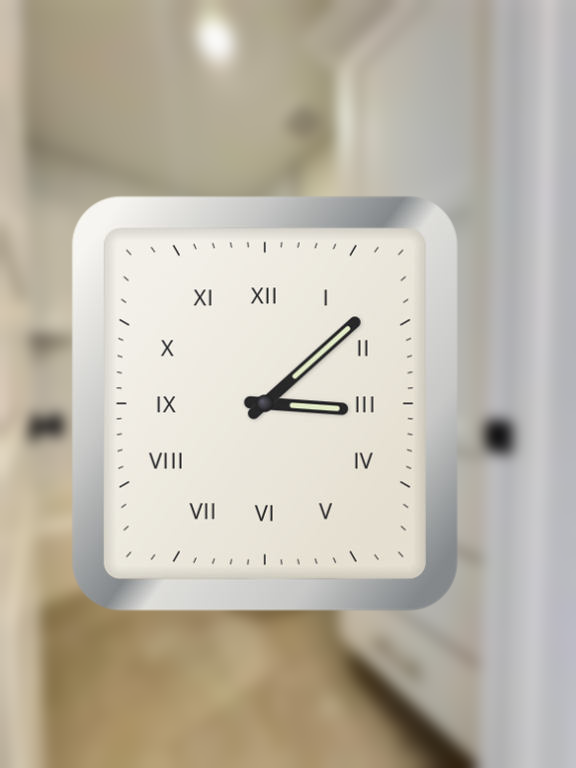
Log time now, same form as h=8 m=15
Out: h=3 m=8
